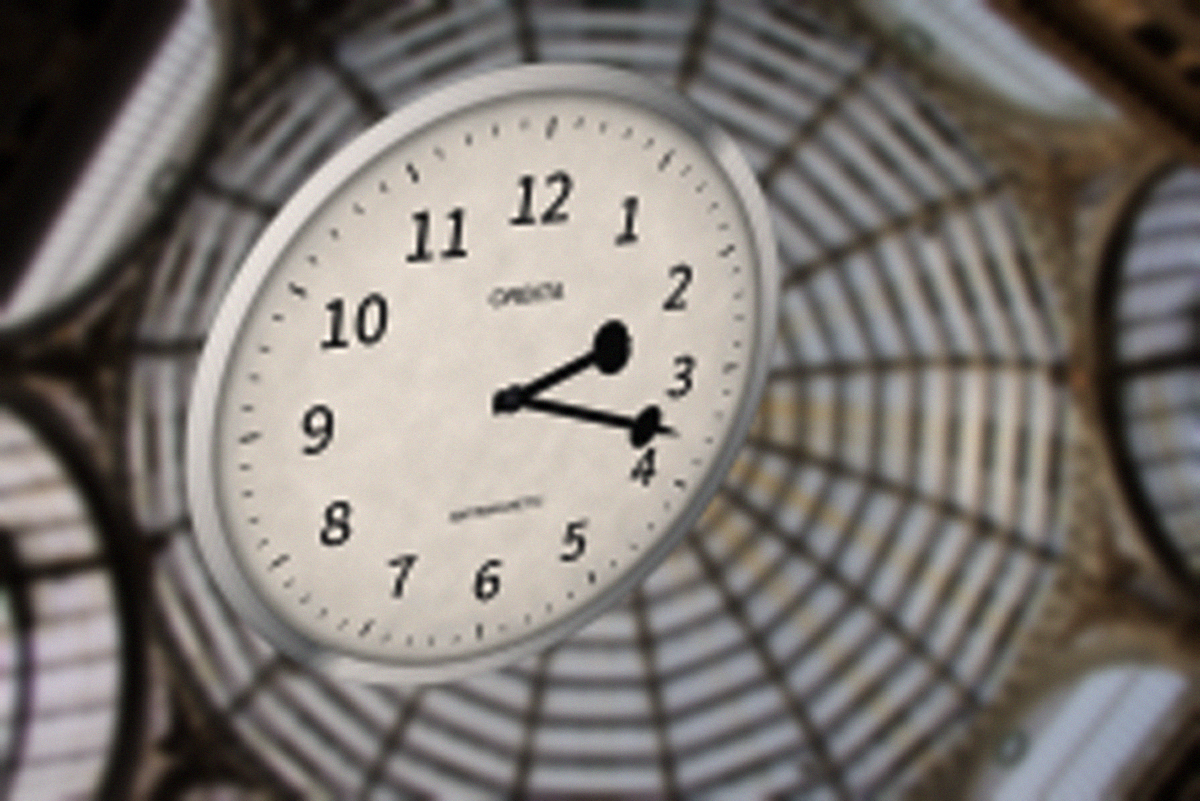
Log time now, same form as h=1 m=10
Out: h=2 m=18
